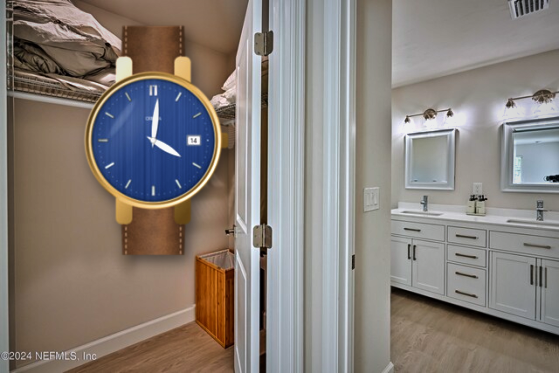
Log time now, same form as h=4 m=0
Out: h=4 m=1
